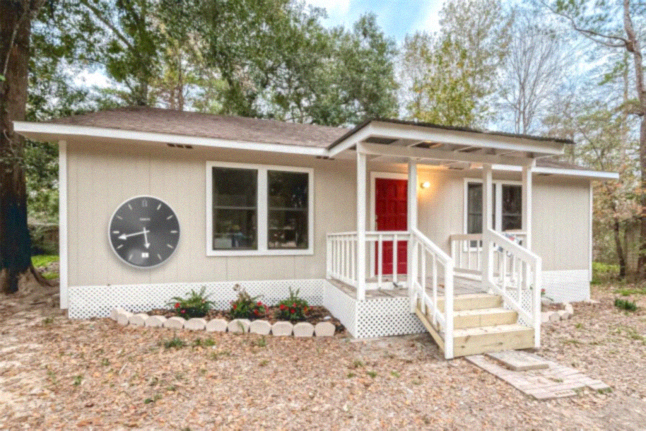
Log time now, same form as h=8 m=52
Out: h=5 m=43
